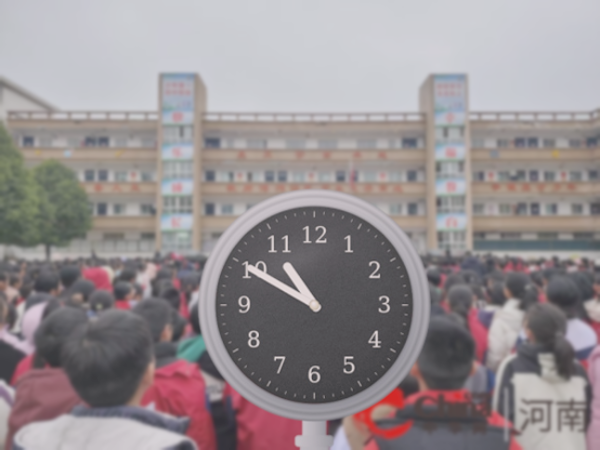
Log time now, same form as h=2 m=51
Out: h=10 m=50
